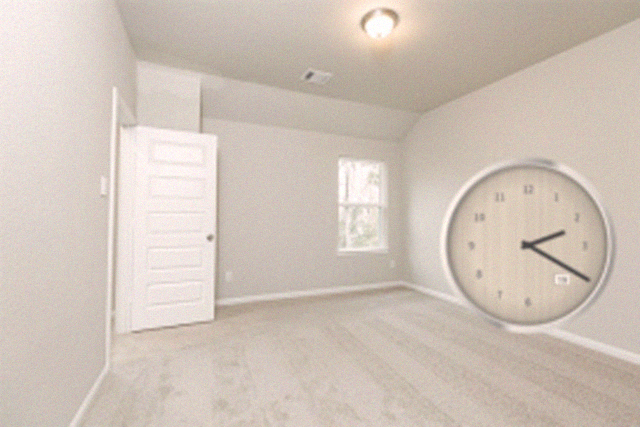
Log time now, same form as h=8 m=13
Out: h=2 m=20
